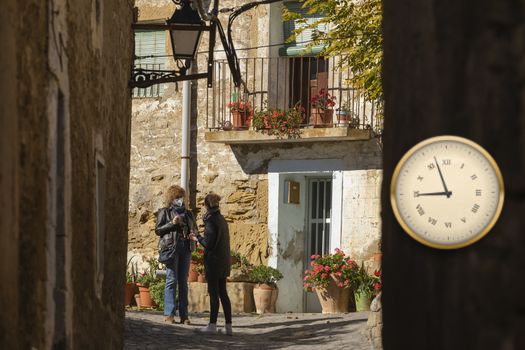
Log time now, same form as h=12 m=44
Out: h=8 m=57
